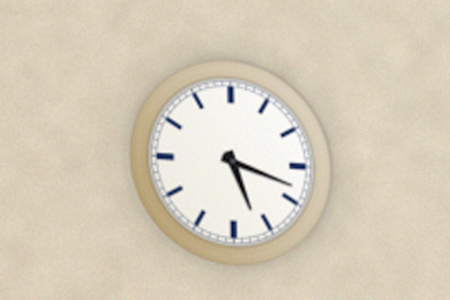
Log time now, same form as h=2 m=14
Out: h=5 m=18
